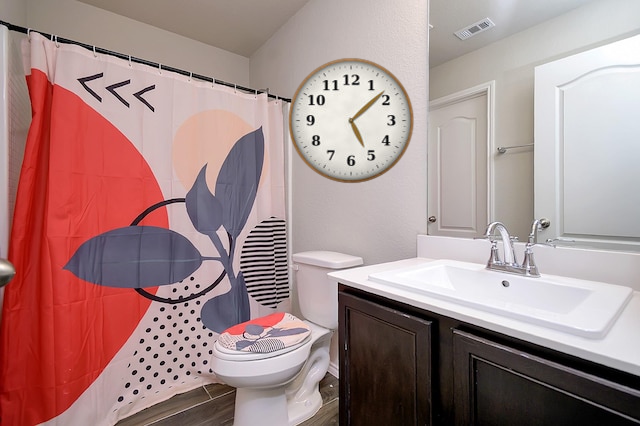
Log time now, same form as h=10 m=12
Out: h=5 m=8
